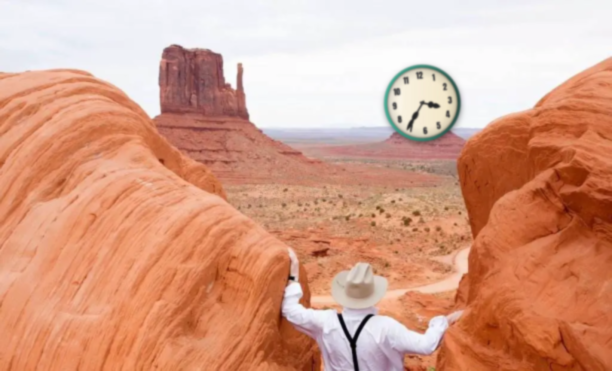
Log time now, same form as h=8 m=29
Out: h=3 m=36
